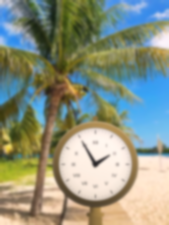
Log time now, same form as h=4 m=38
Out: h=1 m=55
